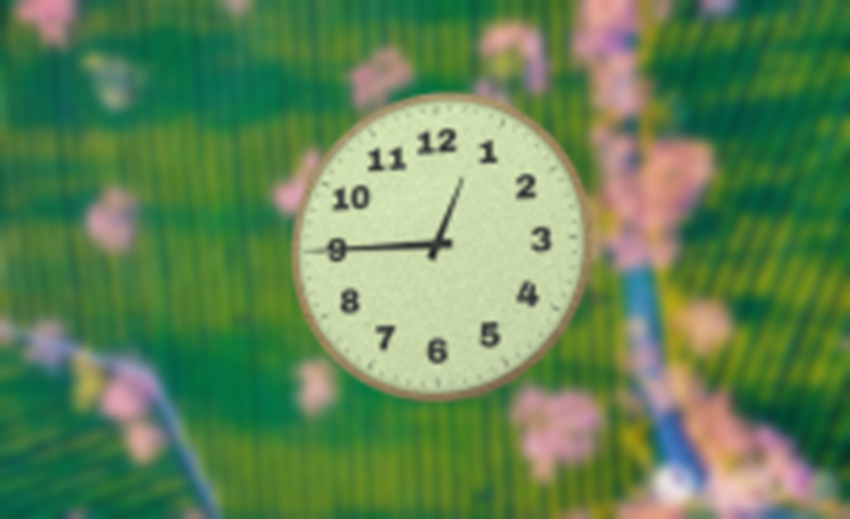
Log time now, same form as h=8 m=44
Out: h=12 m=45
